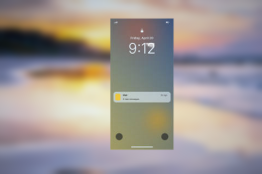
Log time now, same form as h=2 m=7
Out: h=9 m=12
